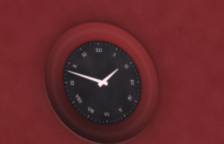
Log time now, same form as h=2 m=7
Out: h=1 m=48
